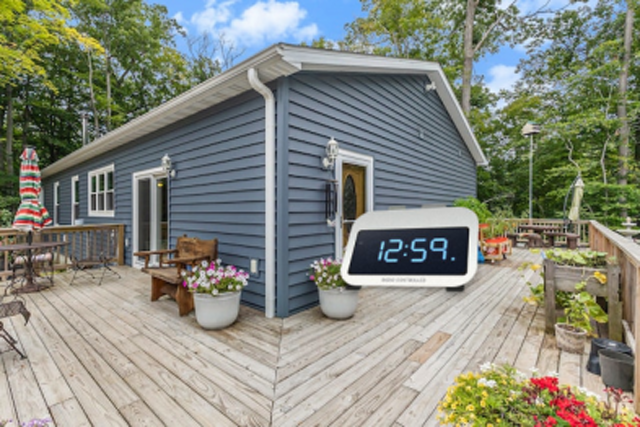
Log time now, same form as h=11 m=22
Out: h=12 m=59
